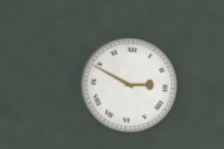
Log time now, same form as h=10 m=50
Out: h=2 m=49
